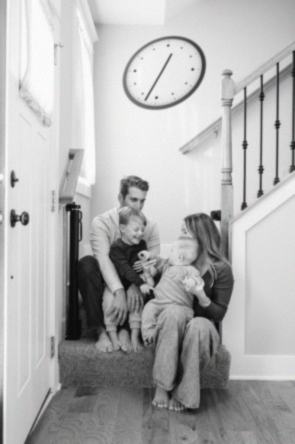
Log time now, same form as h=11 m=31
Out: h=12 m=33
